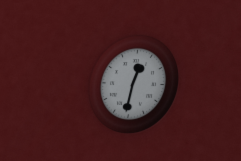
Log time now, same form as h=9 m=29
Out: h=12 m=31
